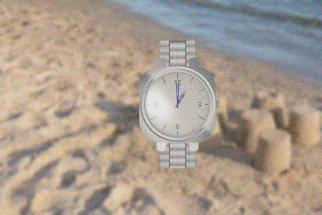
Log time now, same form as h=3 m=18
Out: h=1 m=0
